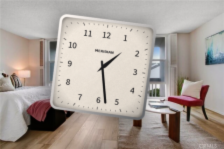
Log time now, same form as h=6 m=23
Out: h=1 m=28
